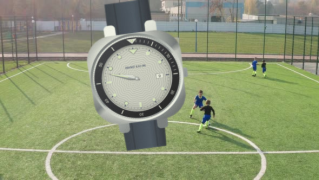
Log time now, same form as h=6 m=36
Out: h=9 m=48
